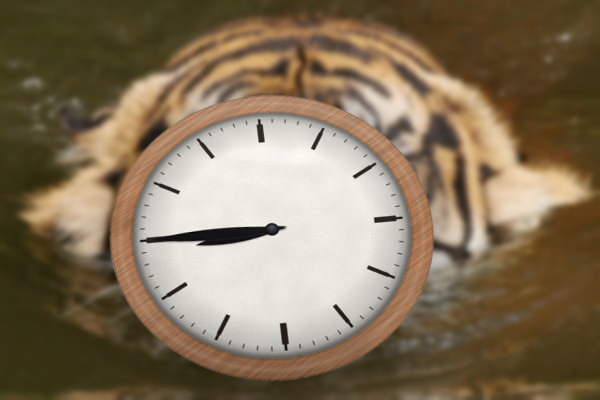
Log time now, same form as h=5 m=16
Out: h=8 m=45
